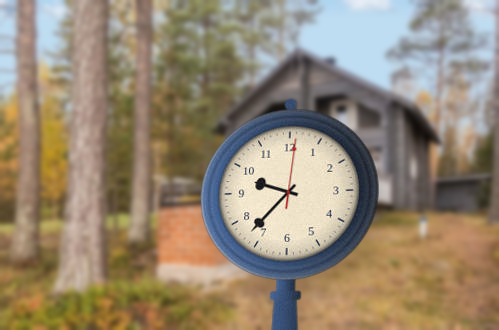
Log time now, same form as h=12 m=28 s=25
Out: h=9 m=37 s=1
